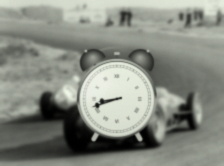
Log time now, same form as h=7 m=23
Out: h=8 m=42
